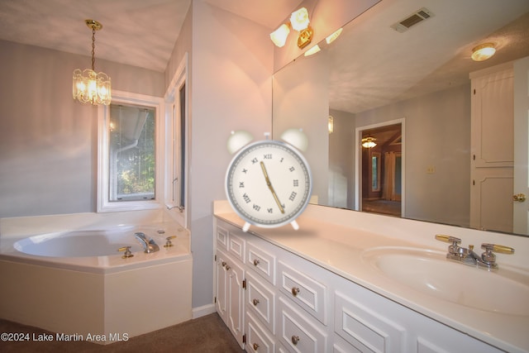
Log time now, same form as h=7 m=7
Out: h=11 m=26
